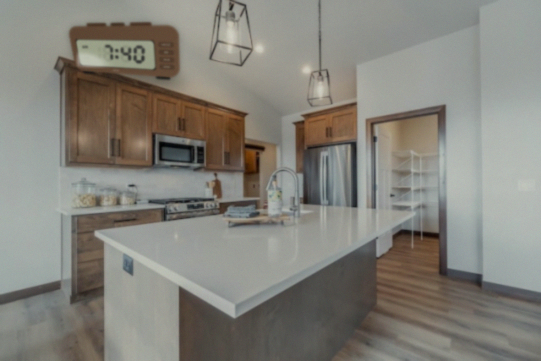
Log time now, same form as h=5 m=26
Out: h=7 m=40
